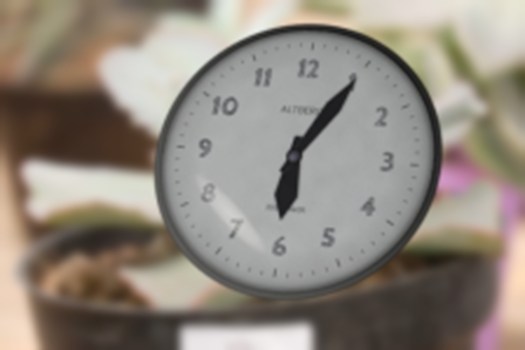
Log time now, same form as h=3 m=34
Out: h=6 m=5
